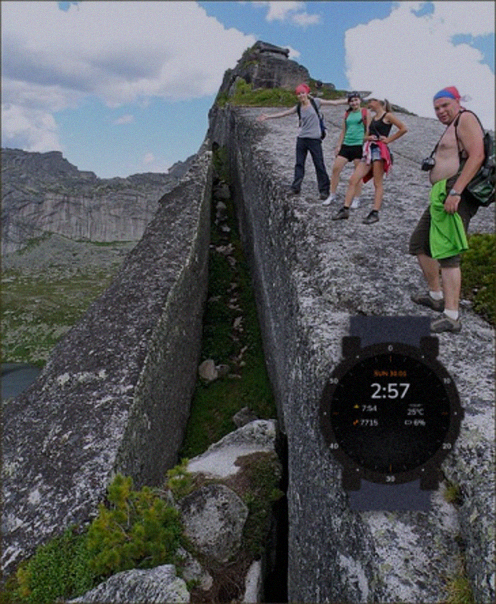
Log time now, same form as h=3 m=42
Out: h=2 m=57
